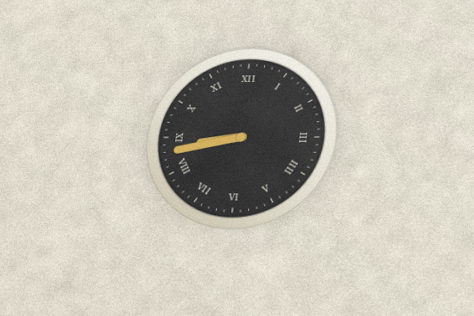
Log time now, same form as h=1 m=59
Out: h=8 m=43
